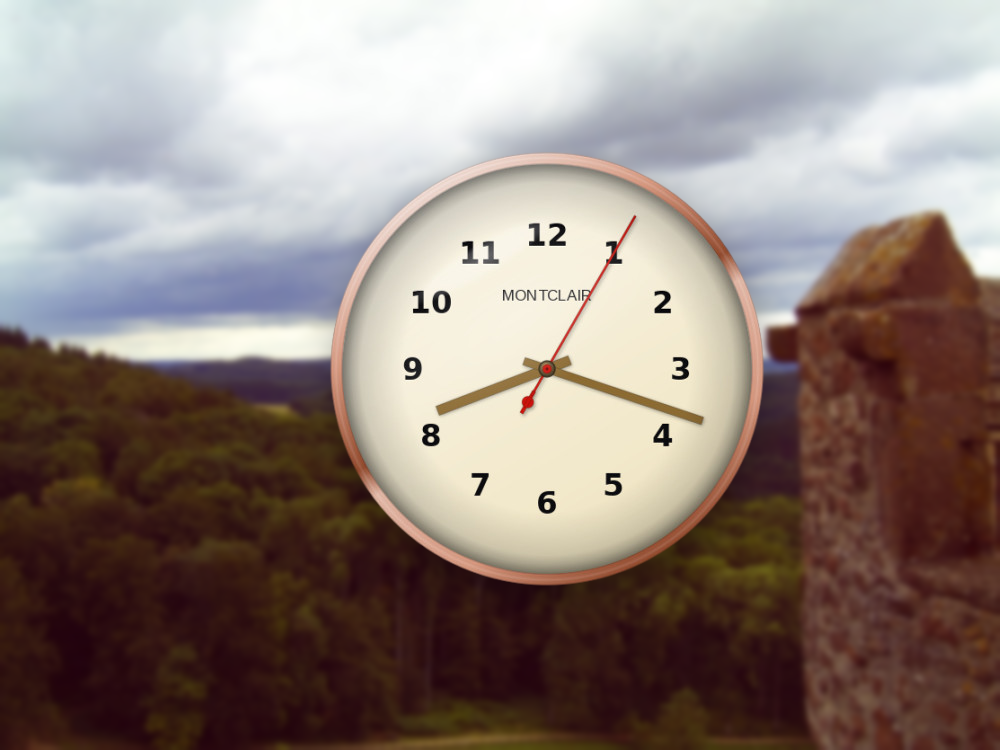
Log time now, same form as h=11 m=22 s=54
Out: h=8 m=18 s=5
